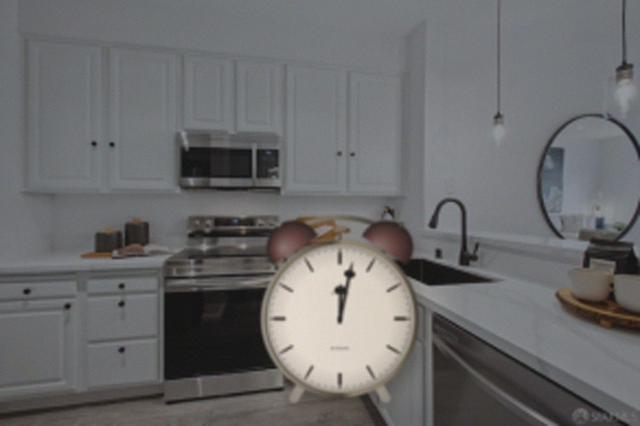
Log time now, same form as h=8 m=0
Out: h=12 m=2
